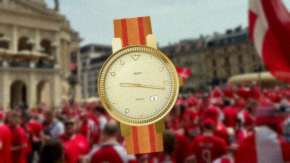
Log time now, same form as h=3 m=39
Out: h=9 m=17
